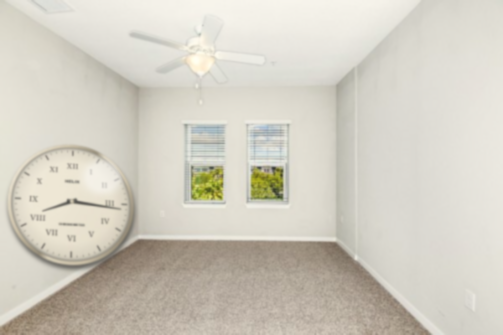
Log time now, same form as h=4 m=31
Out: h=8 m=16
